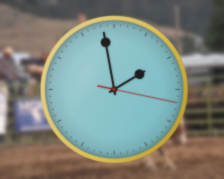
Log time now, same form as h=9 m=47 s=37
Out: h=1 m=58 s=17
